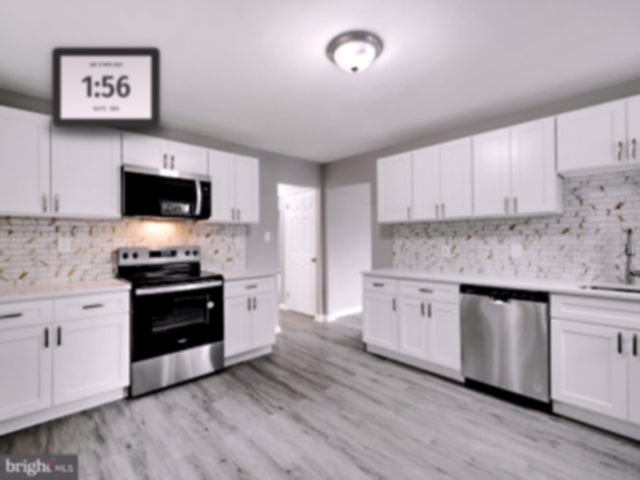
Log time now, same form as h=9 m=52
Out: h=1 m=56
